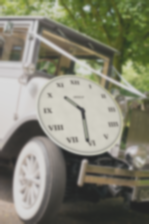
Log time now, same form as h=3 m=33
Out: h=10 m=31
